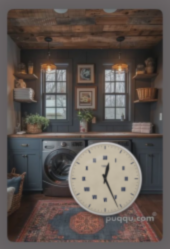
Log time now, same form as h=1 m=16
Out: h=12 m=26
